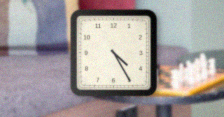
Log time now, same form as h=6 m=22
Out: h=4 m=25
